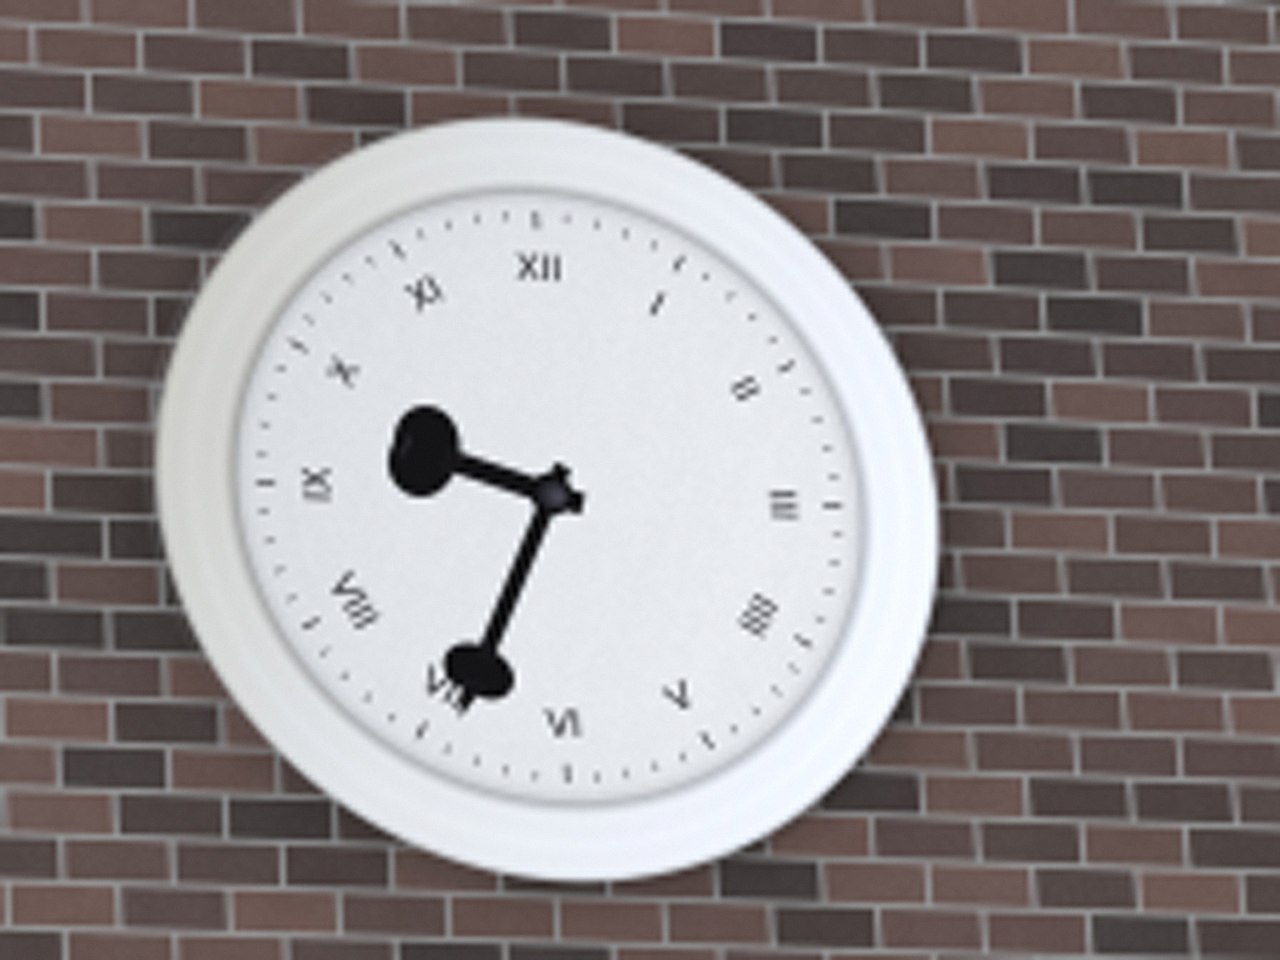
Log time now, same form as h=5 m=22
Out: h=9 m=34
